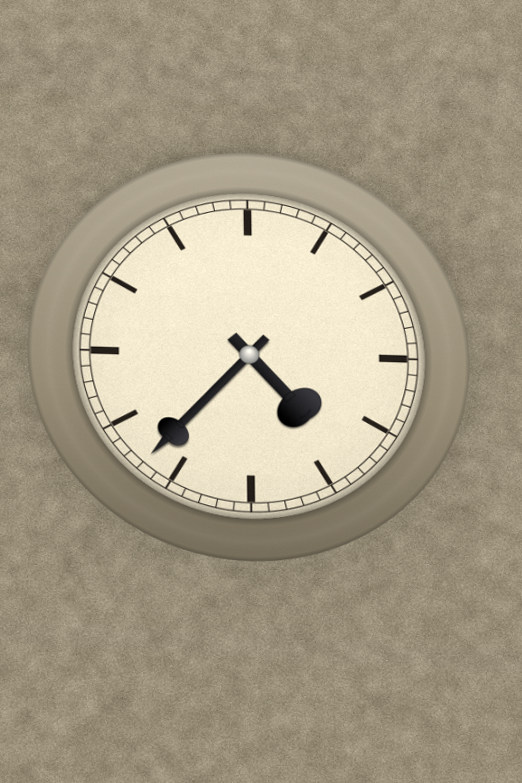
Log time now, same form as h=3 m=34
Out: h=4 m=37
